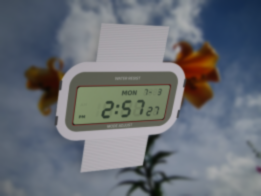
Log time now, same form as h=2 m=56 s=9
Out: h=2 m=57 s=27
